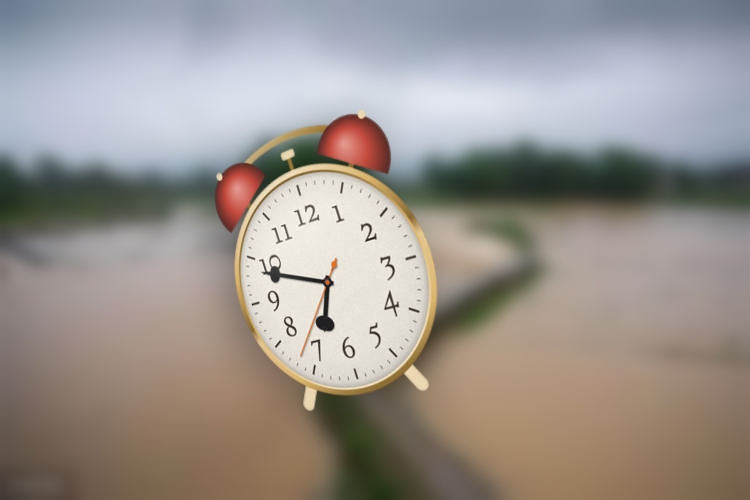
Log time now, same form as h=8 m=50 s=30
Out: h=6 m=48 s=37
